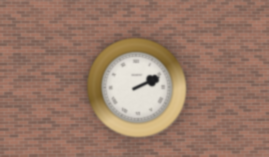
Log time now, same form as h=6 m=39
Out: h=2 m=11
